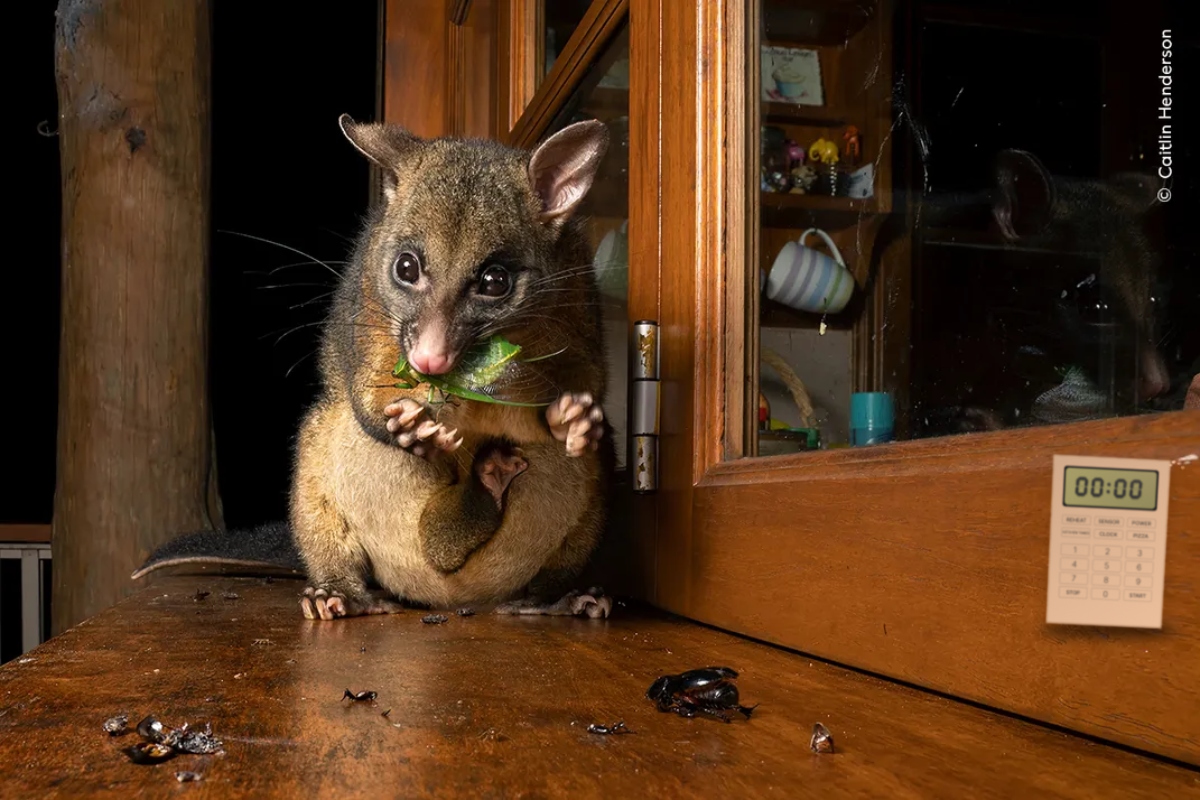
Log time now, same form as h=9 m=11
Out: h=0 m=0
